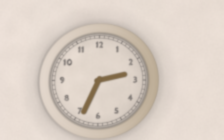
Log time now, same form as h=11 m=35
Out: h=2 m=34
